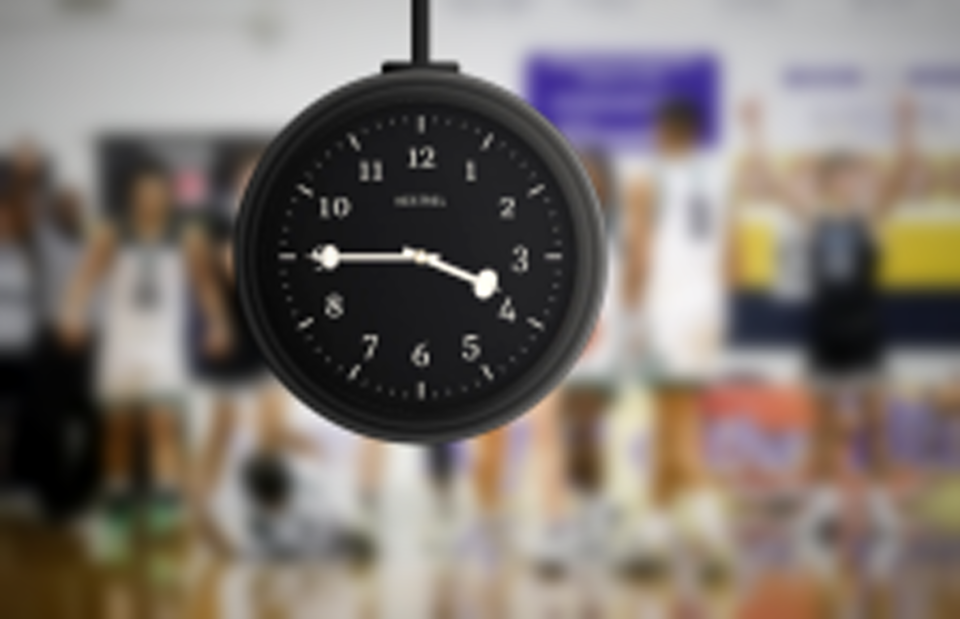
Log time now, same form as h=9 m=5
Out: h=3 m=45
